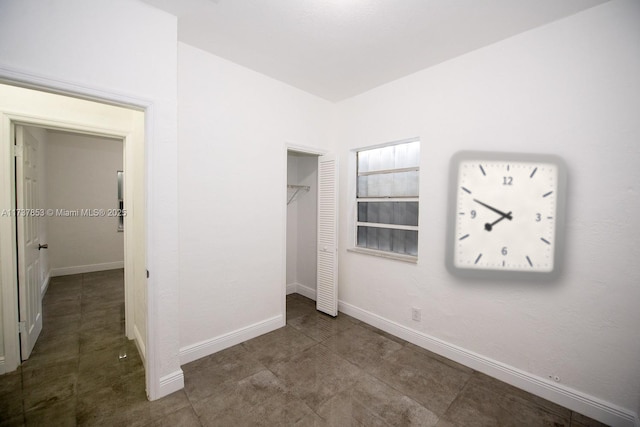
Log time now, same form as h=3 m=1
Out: h=7 m=49
